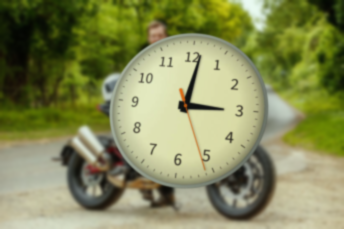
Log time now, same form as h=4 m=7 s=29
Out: h=3 m=1 s=26
